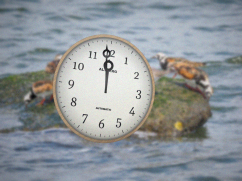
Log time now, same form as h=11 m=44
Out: h=11 m=59
